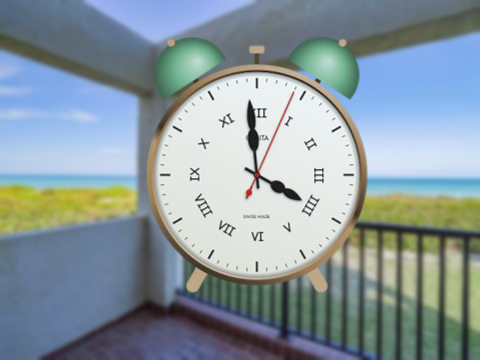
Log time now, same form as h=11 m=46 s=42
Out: h=3 m=59 s=4
